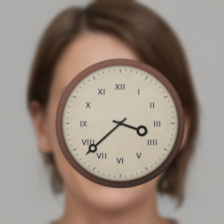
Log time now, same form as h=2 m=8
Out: h=3 m=38
